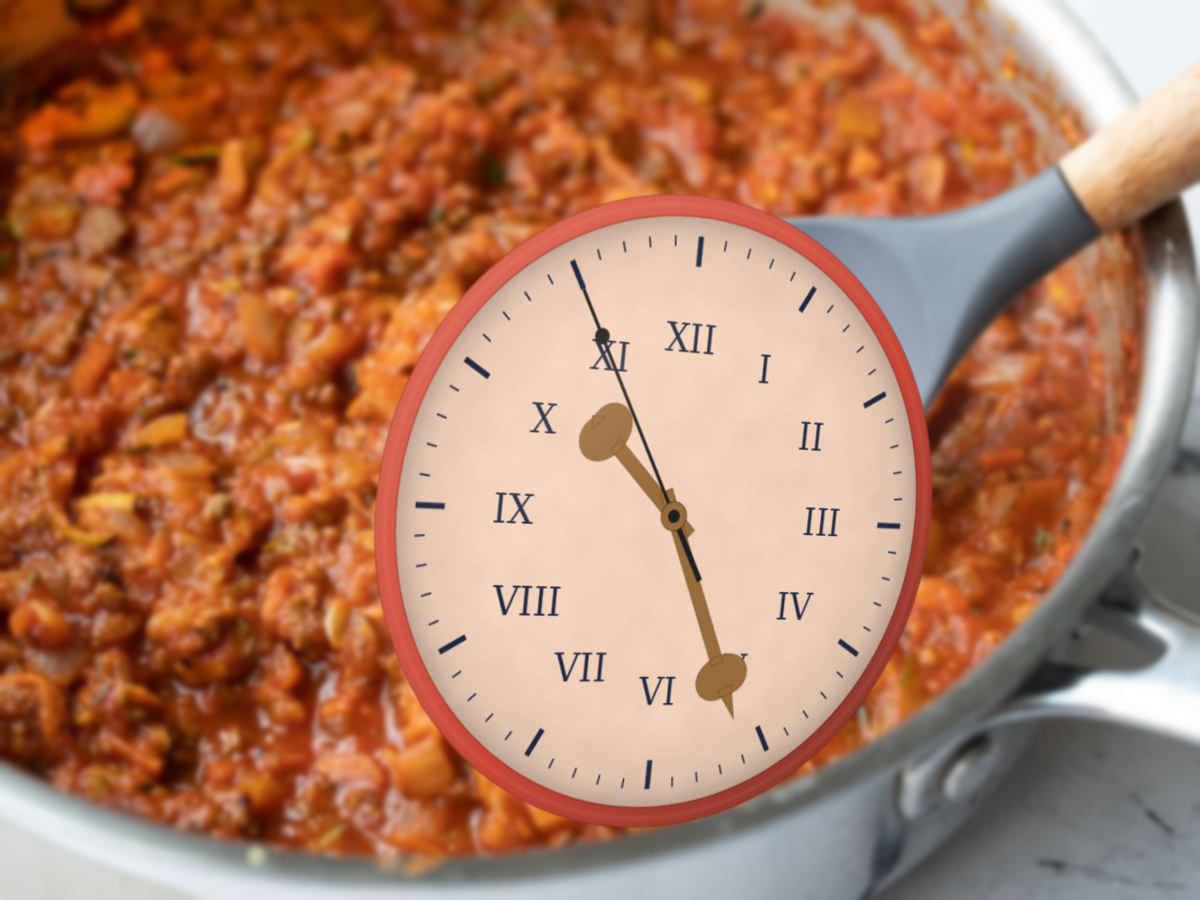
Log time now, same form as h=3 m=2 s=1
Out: h=10 m=25 s=55
